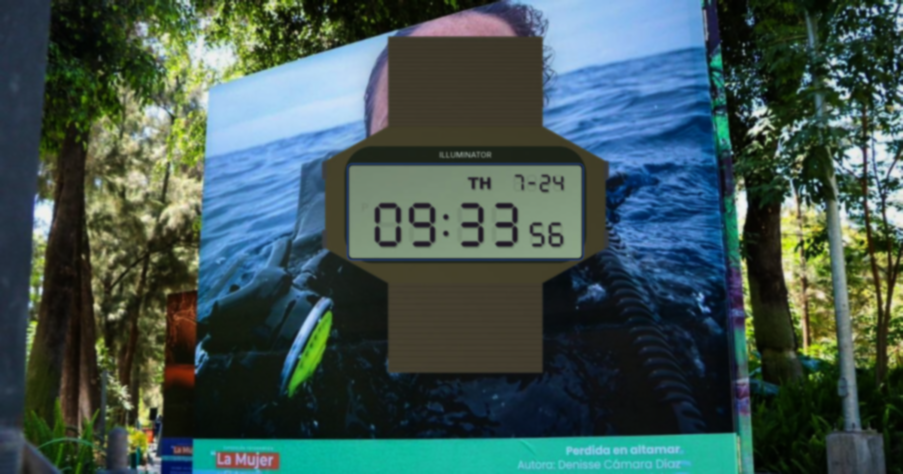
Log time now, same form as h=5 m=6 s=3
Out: h=9 m=33 s=56
